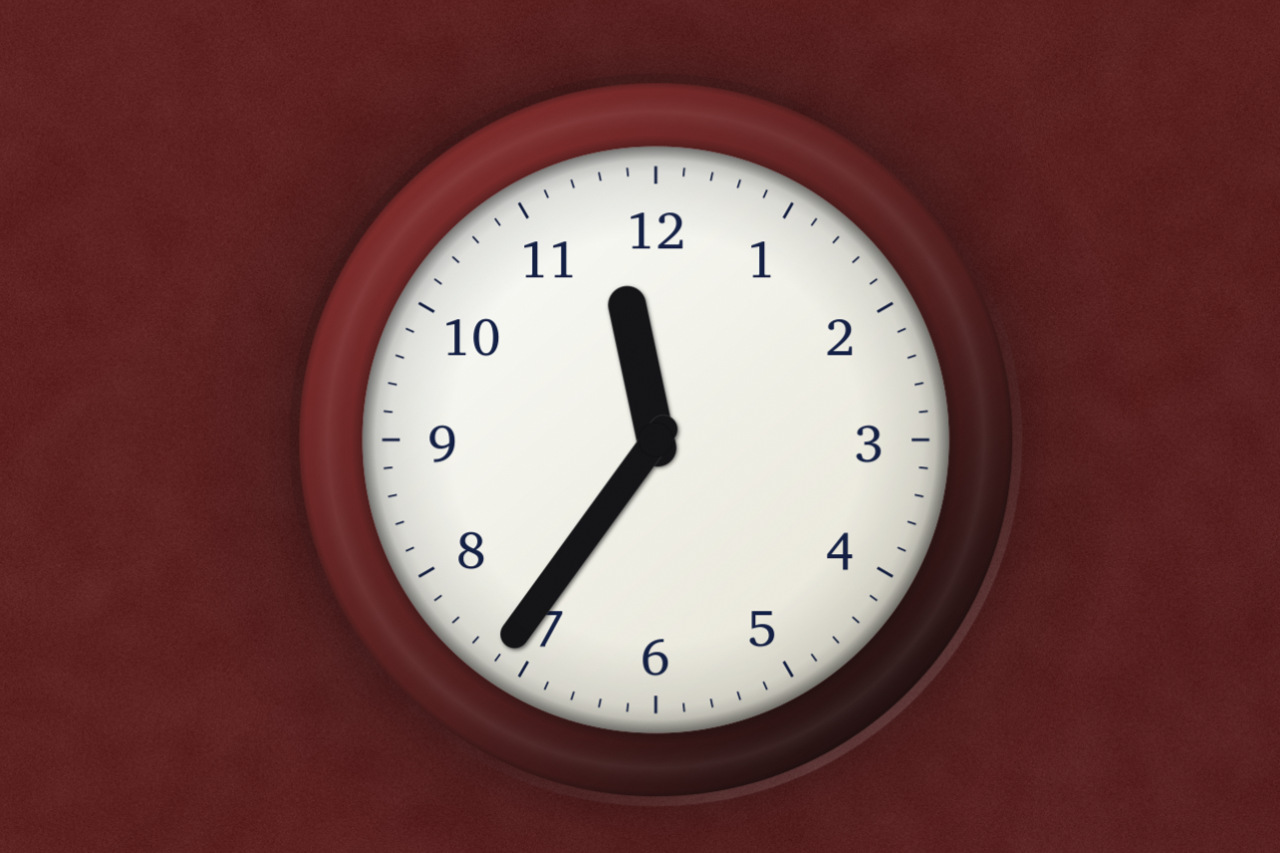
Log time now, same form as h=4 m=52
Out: h=11 m=36
